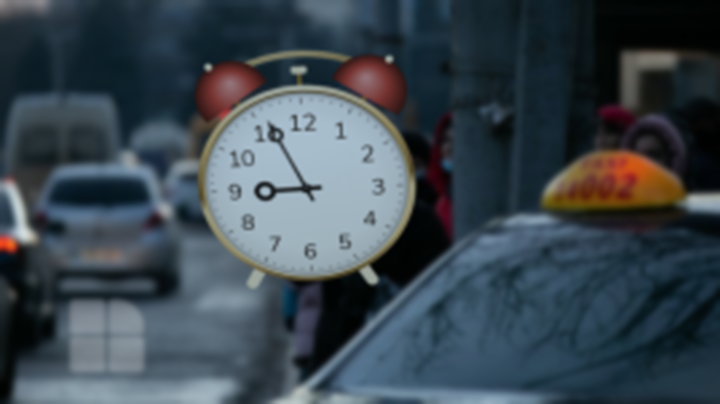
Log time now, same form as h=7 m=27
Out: h=8 m=56
